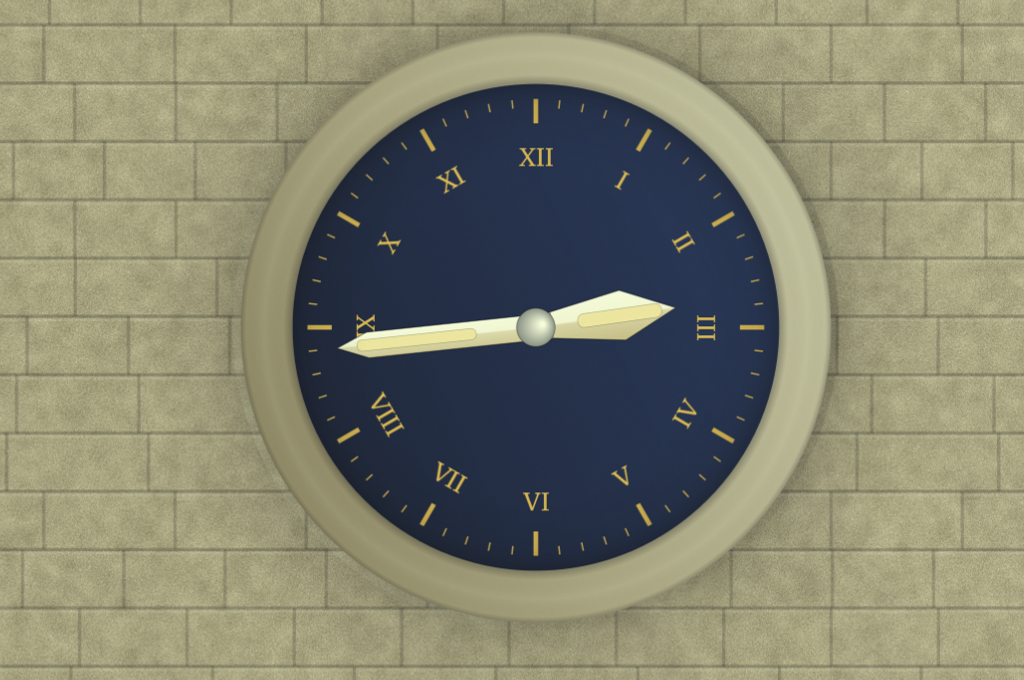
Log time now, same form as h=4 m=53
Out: h=2 m=44
